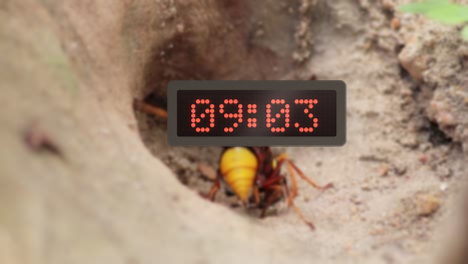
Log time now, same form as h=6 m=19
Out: h=9 m=3
